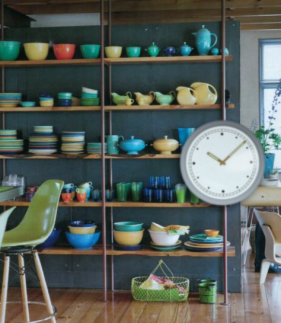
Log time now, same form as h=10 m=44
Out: h=10 m=8
